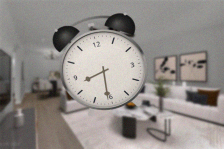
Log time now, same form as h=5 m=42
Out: h=8 m=31
